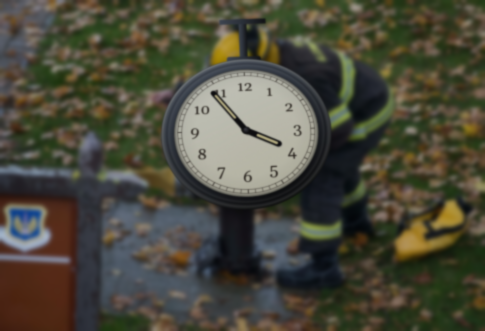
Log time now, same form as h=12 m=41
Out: h=3 m=54
